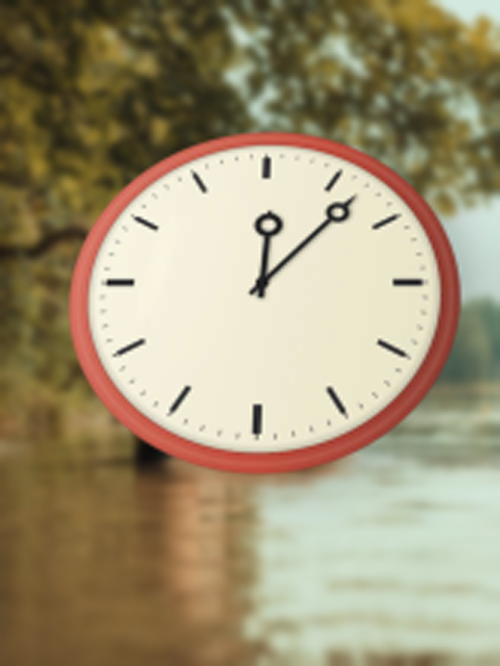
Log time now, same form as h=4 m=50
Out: h=12 m=7
